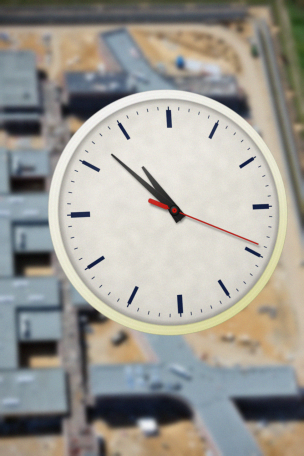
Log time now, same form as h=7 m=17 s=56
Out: h=10 m=52 s=19
